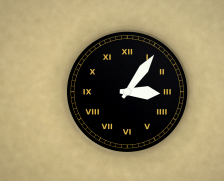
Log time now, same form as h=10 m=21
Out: h=3 m=6
